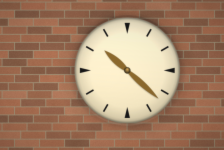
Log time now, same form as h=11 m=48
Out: h=10 m=22
